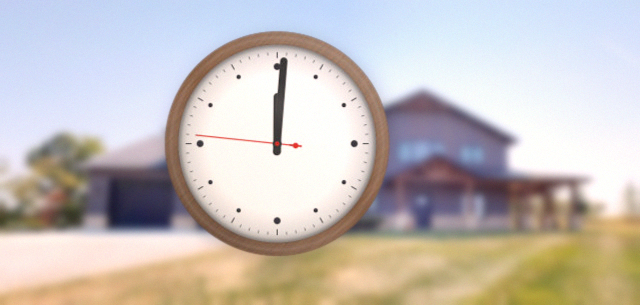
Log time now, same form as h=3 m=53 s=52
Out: h=12 m=0 s=46
